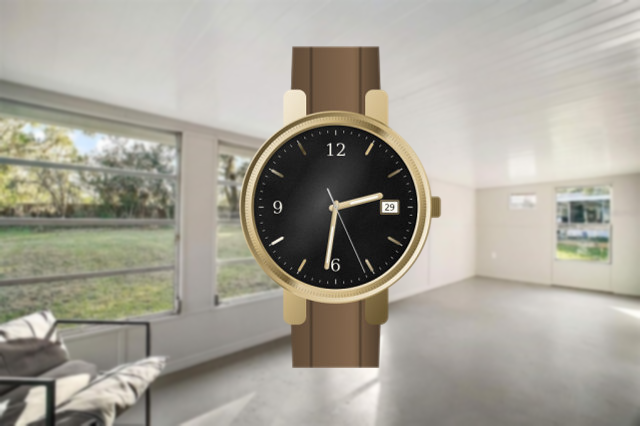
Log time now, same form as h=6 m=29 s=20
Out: h=2 m=31 s=26
